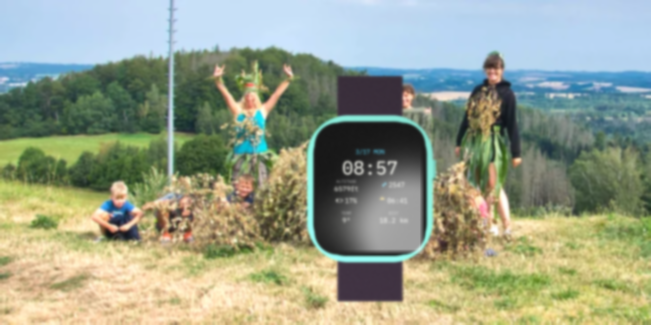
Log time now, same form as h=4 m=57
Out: h=8 m=57
